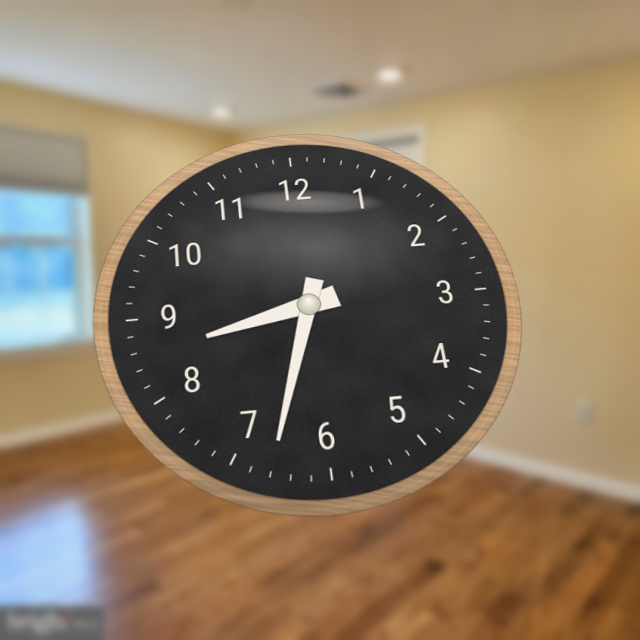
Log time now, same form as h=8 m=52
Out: h=8 m=33
